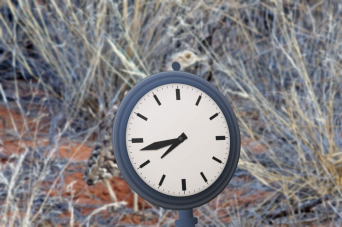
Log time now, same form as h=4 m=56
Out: h=7 m=43
